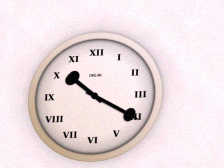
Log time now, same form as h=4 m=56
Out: h=10 m=20
